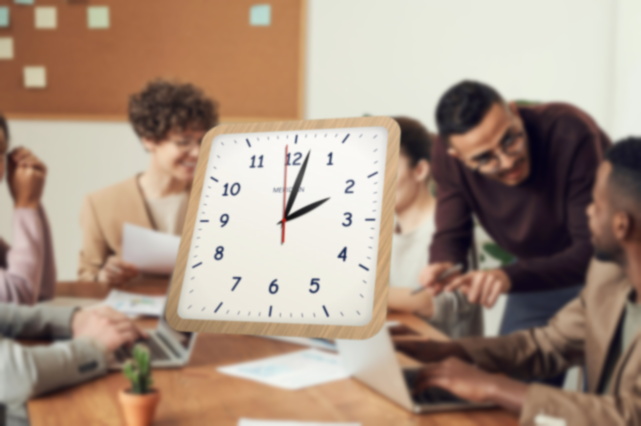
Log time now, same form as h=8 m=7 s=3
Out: h=2 m=1 s=59
